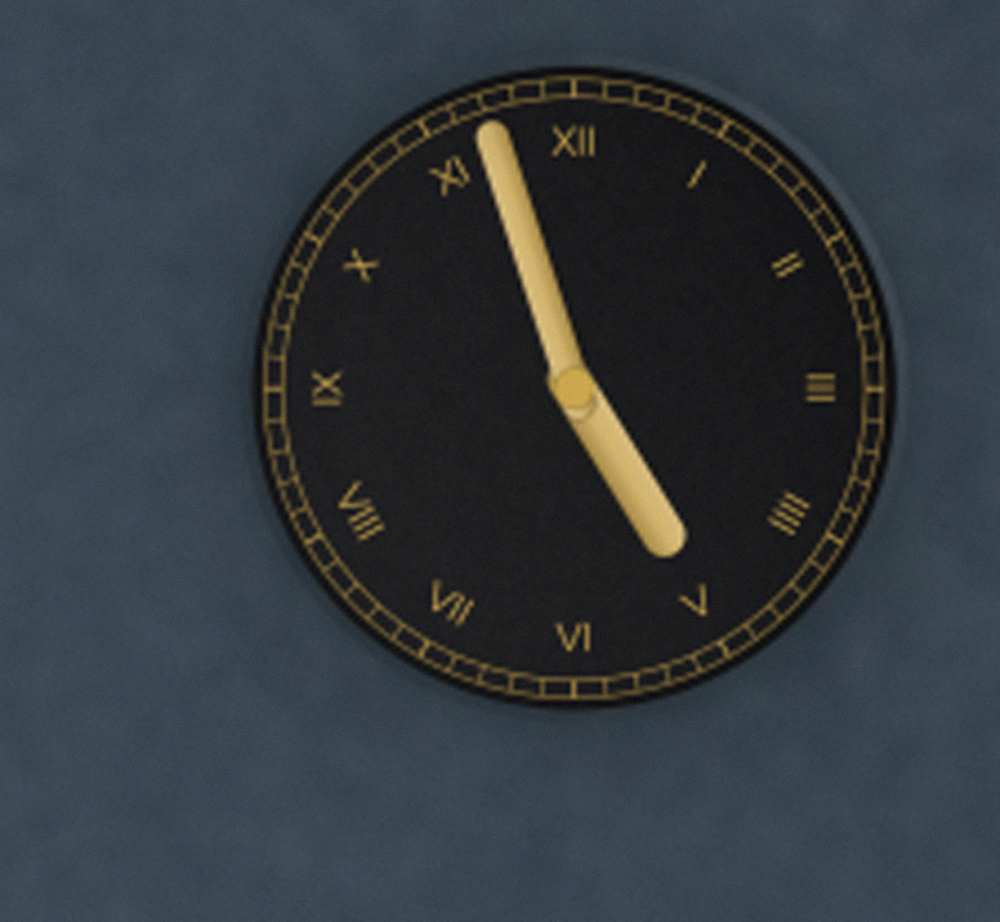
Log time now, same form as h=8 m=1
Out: h=4 m=57
